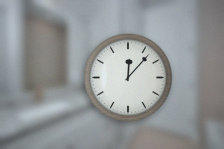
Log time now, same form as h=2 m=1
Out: h=12 m=7
